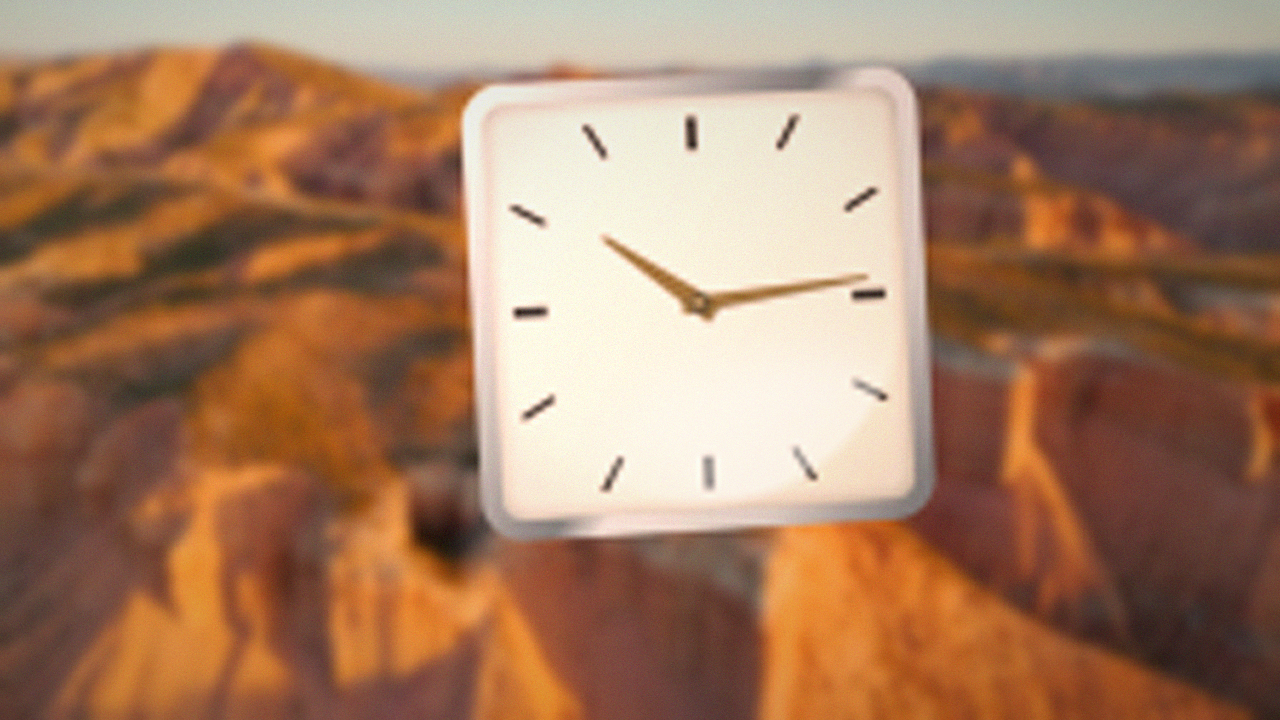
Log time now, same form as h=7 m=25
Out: h=10 m=14
